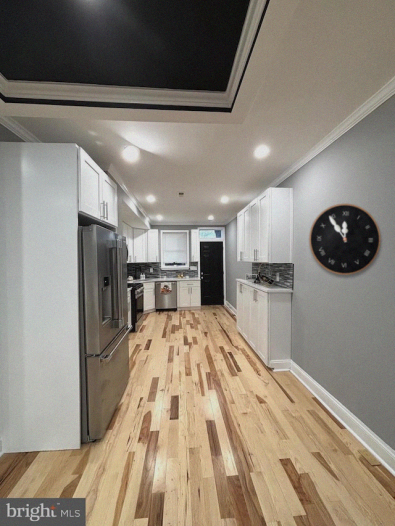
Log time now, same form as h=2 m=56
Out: h=11 m=54
